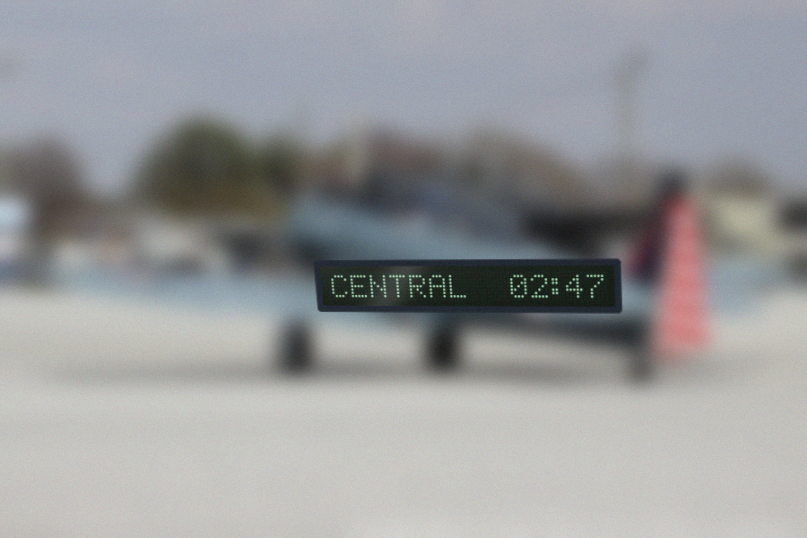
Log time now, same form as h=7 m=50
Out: h=2 m=47
